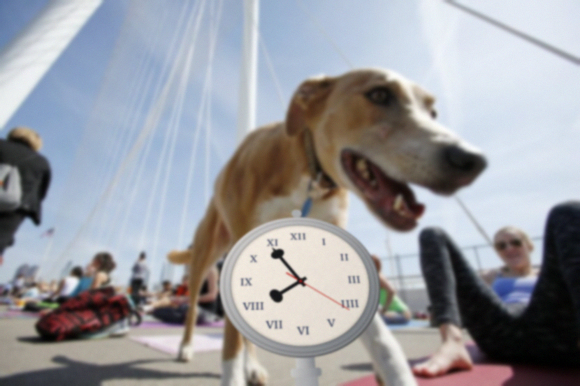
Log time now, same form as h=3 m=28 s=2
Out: h=7 m=54 s=21
